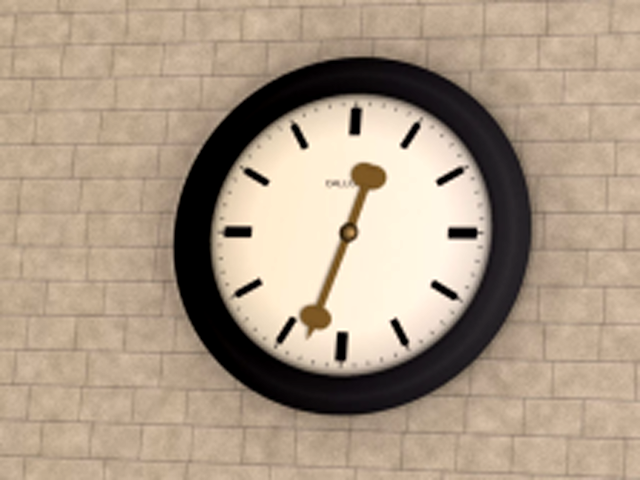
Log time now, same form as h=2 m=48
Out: h=12 m=33
